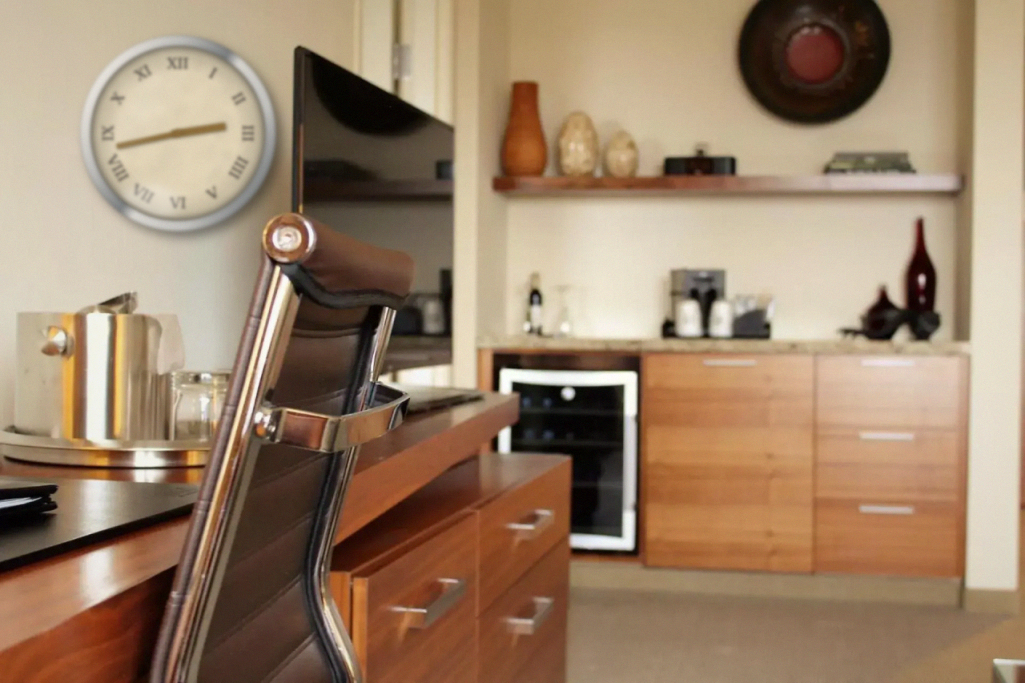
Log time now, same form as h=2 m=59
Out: h=2 m=43
